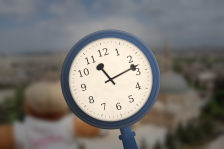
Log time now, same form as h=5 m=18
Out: h=11 m=13
